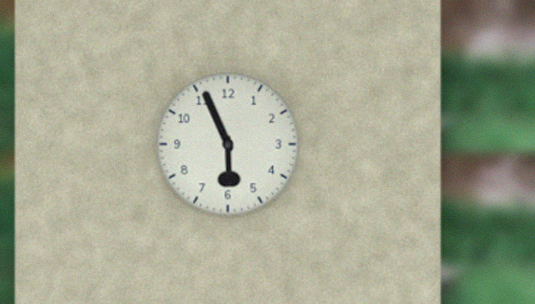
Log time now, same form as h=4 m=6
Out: h=5 m=56
